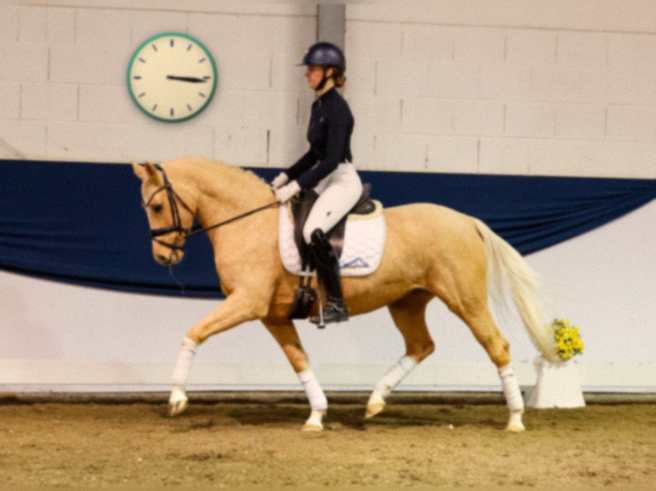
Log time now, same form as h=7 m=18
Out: h=3 m=16
